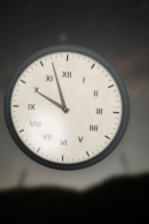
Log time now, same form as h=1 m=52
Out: h=9 m=57
